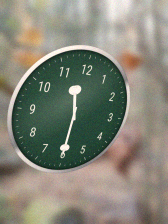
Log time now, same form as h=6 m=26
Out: h=11 m=30
